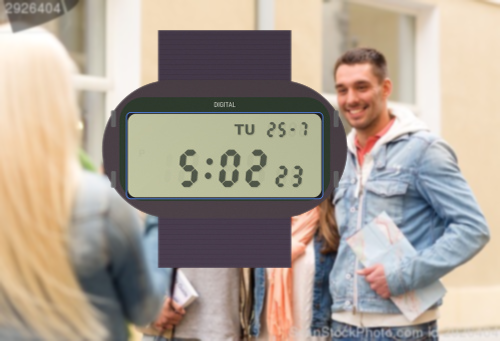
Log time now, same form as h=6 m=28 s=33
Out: h=5 m=2 s=23
